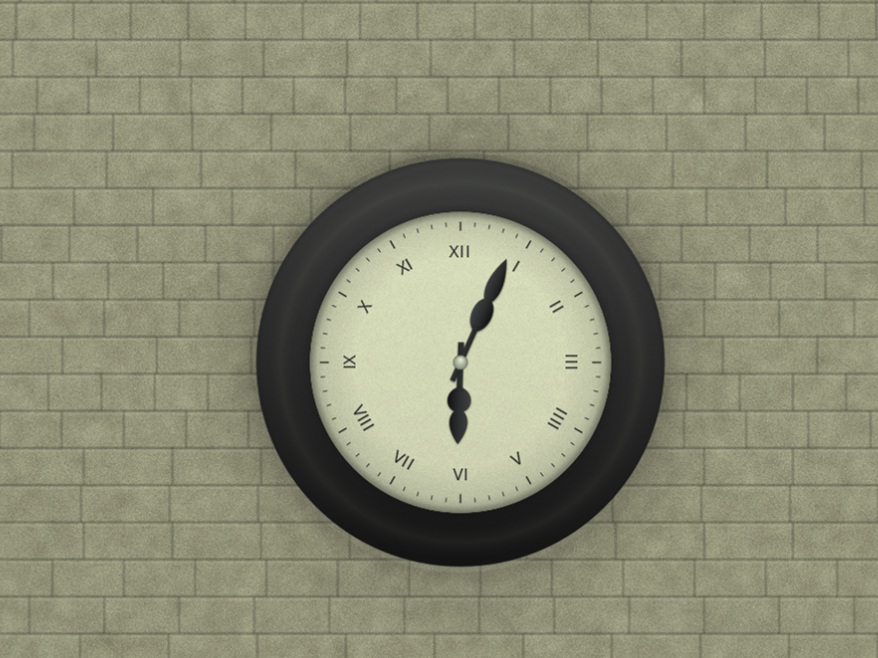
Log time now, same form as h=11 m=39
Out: h=6 m=4
